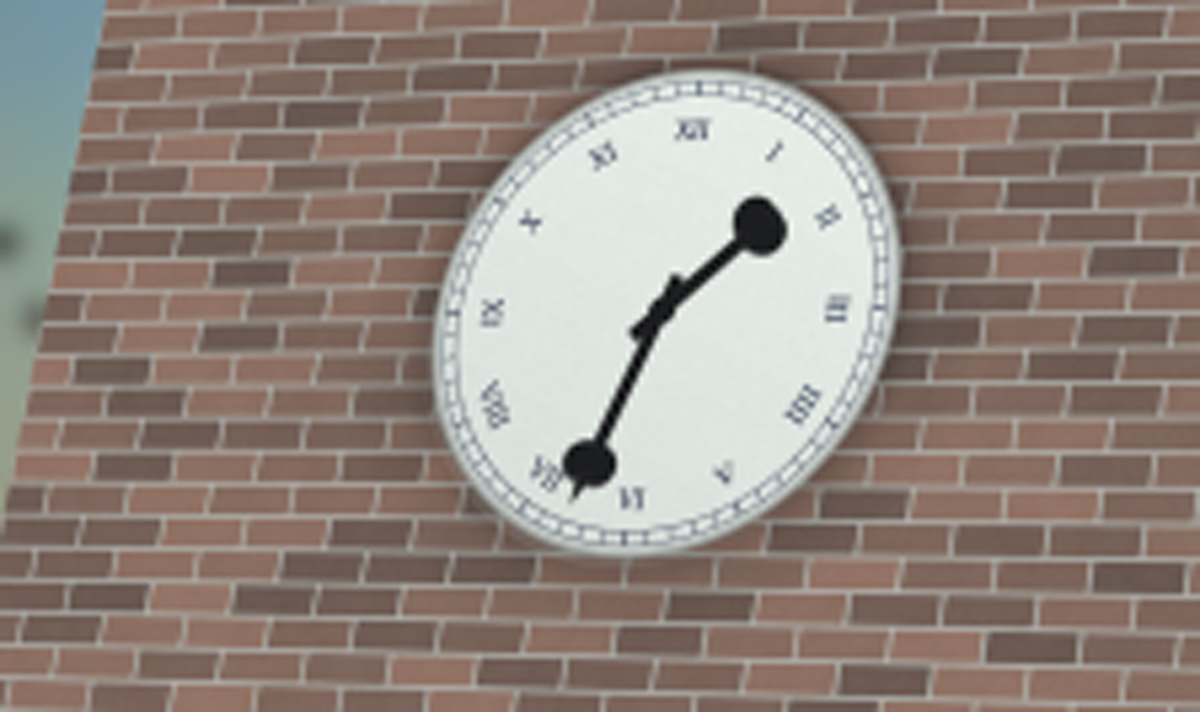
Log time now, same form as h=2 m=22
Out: h=1 m=33
